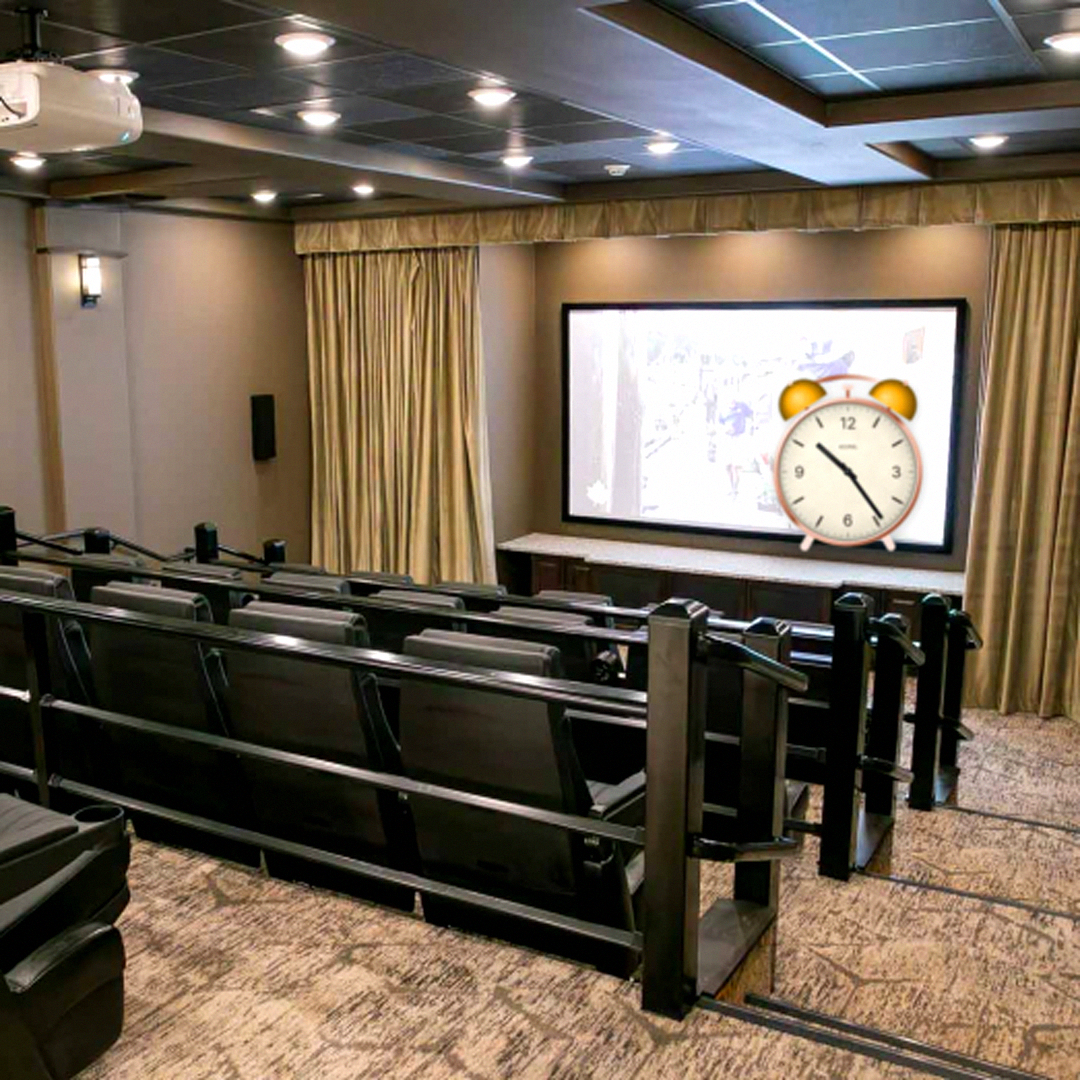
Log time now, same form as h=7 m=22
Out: h=10 m=24
